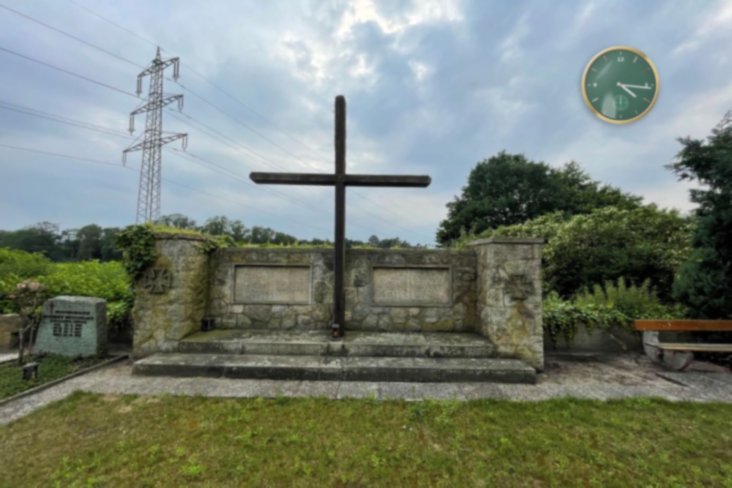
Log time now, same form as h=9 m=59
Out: h=4 m=16
